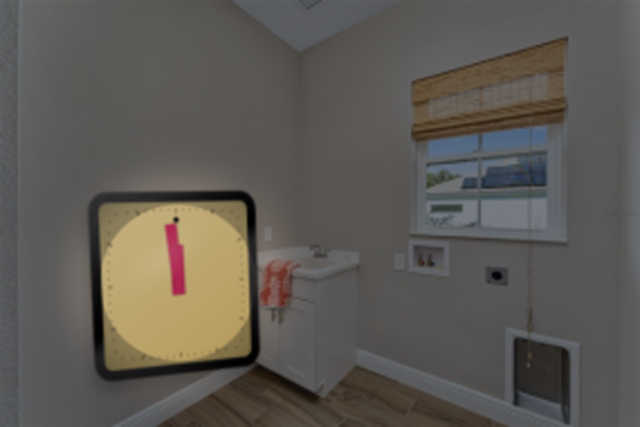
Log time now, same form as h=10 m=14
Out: h=11 m=59
